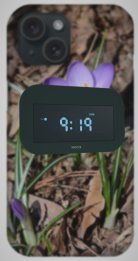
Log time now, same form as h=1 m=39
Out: h=9 m=19
